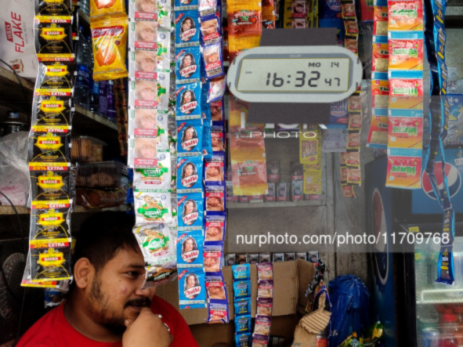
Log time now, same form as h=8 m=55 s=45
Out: h=16 m=32 s=47
